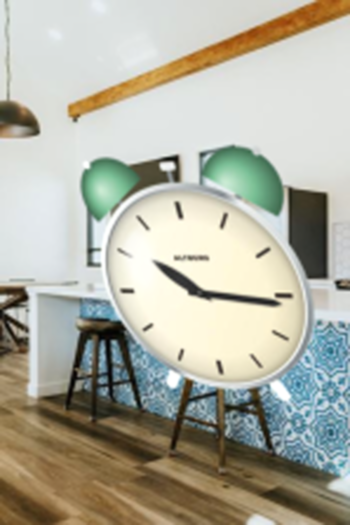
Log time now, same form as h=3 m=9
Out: h=10 m=16
